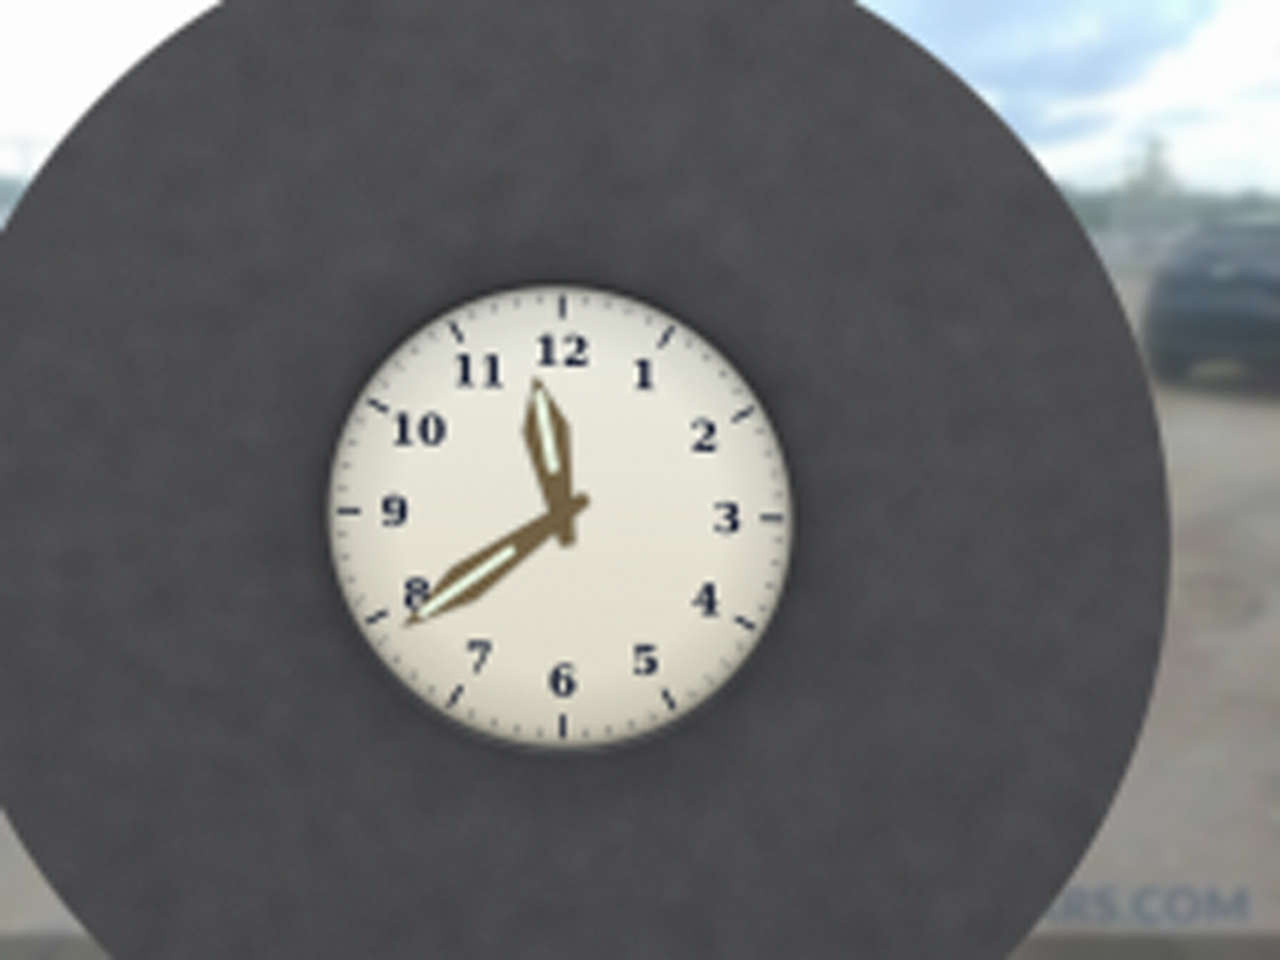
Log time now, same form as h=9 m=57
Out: h=11 m=39
